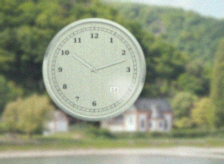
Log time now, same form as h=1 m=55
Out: h=10 m=12
